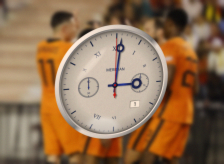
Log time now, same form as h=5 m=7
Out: h=3 m=1
